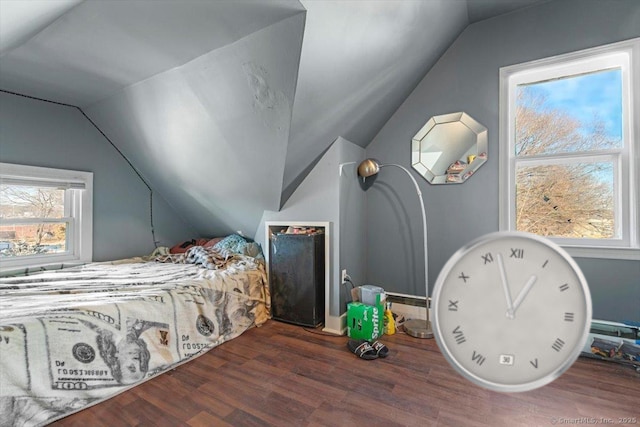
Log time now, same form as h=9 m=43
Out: h=12 m=57
